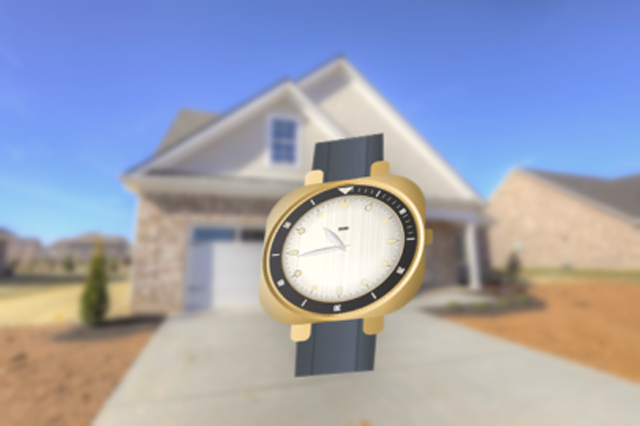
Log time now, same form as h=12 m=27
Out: h=10 m=44
